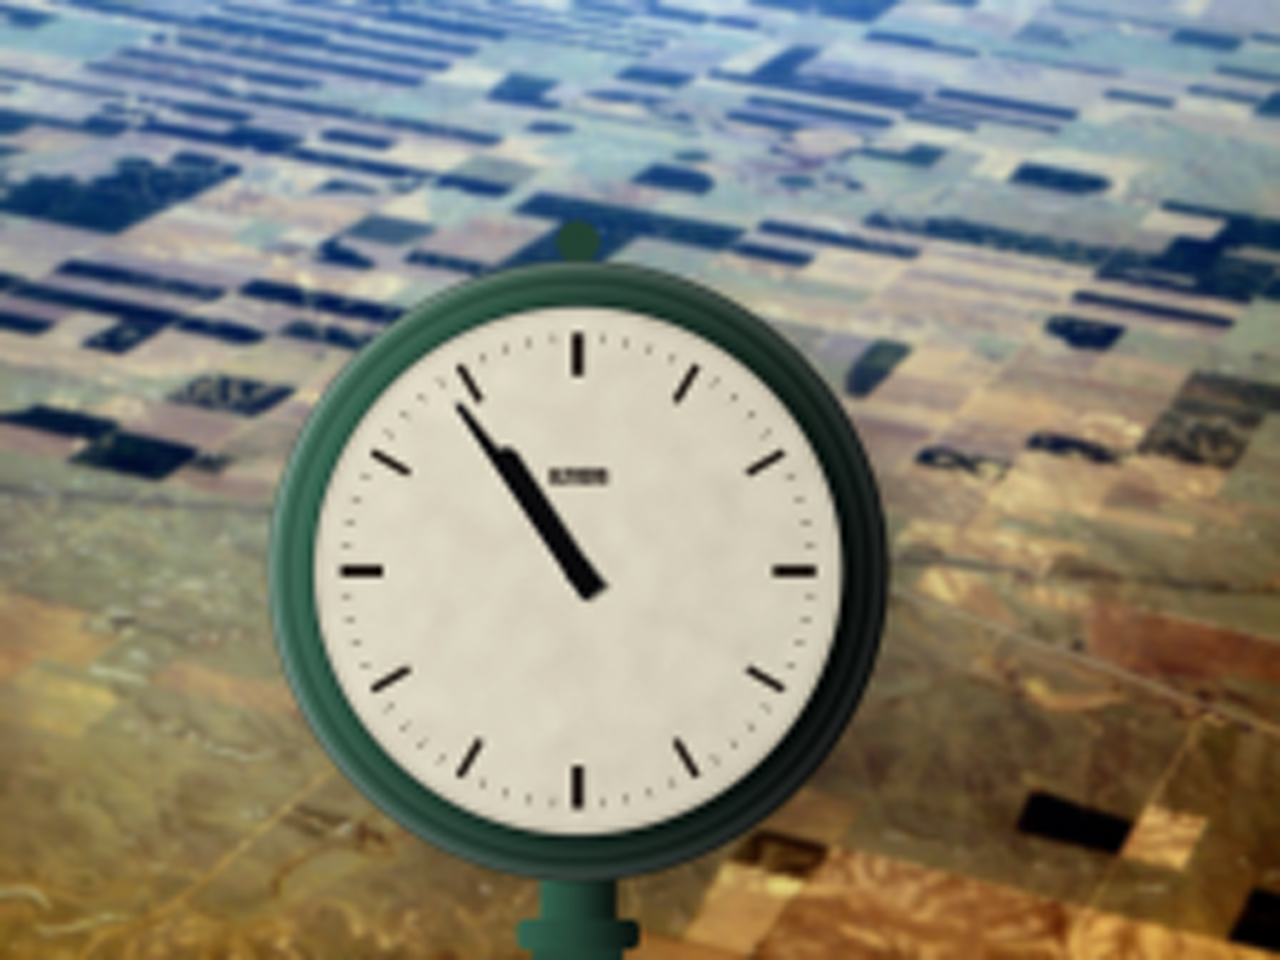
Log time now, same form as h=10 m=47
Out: h=10 m=54
